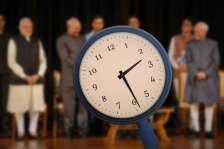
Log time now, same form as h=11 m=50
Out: h=2 m=29
